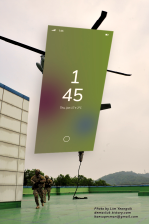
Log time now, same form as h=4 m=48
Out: h=1 m=45
